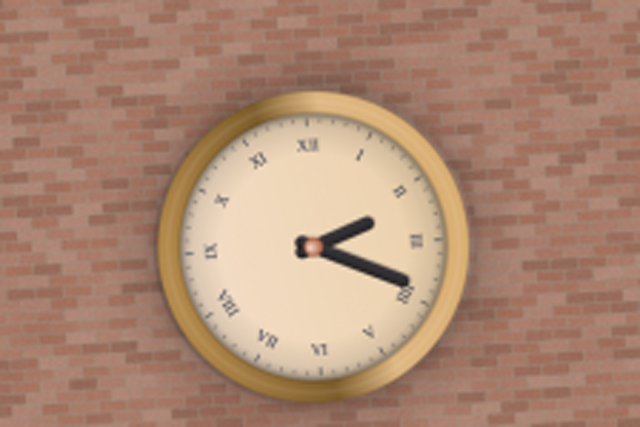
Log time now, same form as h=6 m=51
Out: h=2 m=19
